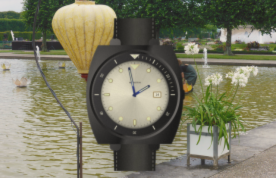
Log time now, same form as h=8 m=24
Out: h=1 m=58
